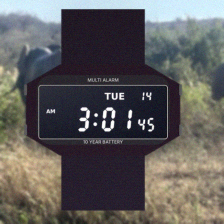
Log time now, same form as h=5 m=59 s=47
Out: h=3 m=1 s=45
